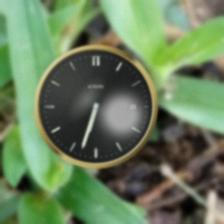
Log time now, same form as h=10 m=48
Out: h=6 m=33
